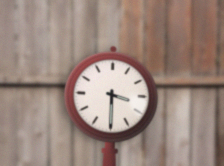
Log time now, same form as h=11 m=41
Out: h=3 m=30
